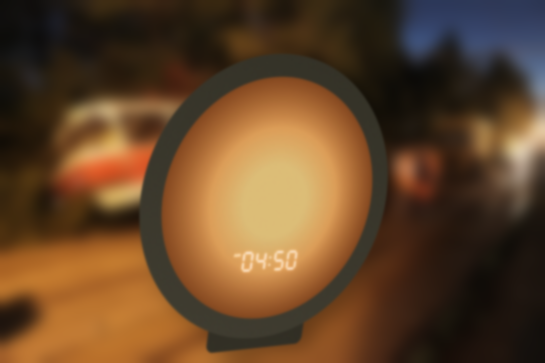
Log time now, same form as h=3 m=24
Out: h=4 m=50
